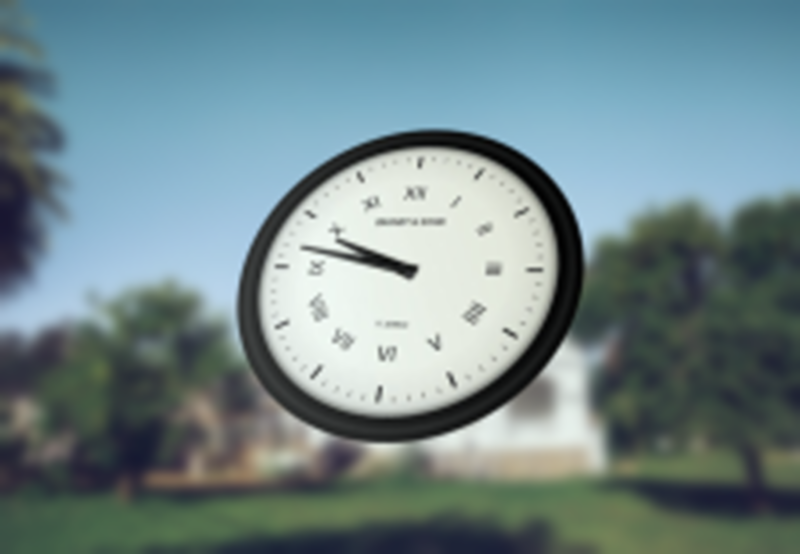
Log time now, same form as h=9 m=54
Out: h=9 m=47
